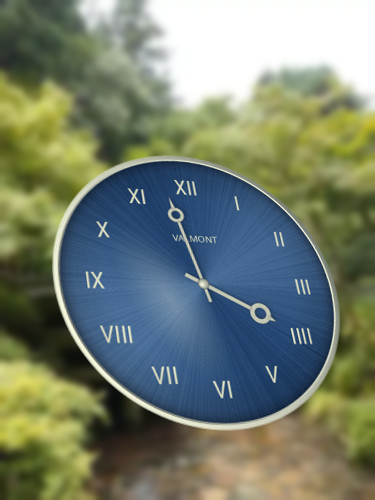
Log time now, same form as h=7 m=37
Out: h=3 m=58
